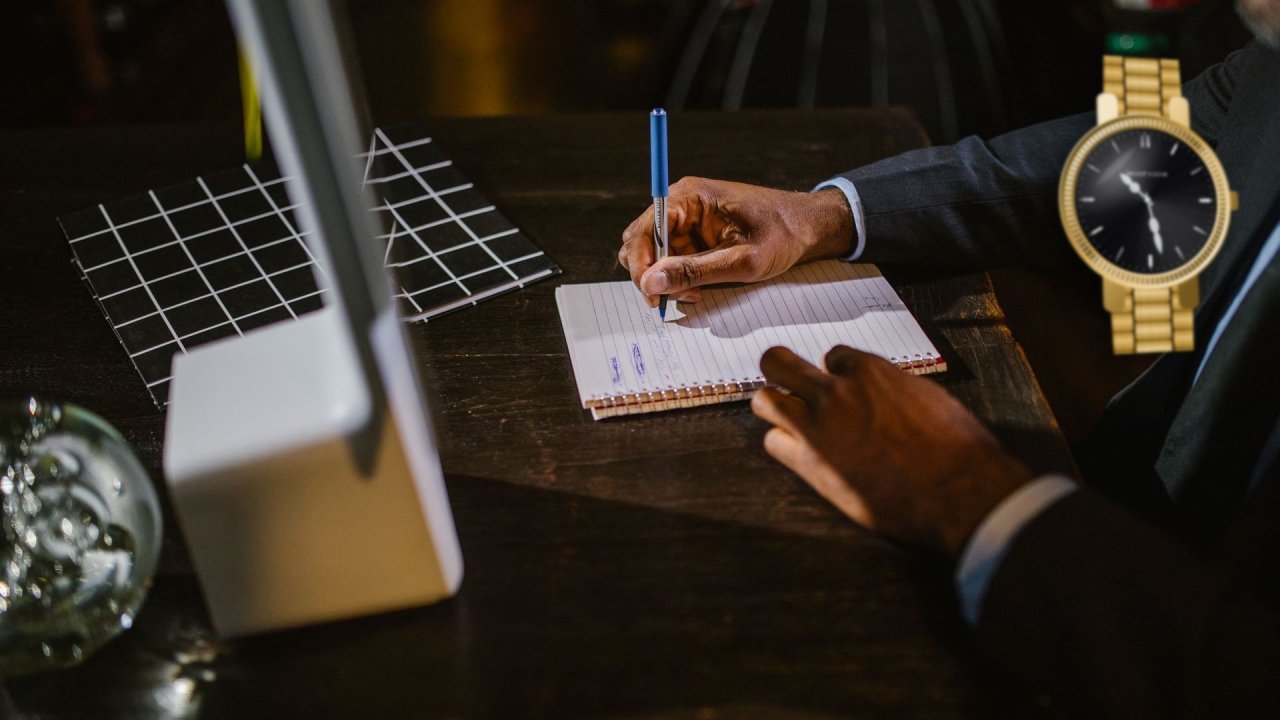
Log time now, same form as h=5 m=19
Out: h=10 m=28
